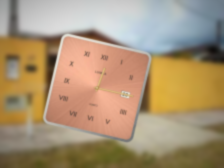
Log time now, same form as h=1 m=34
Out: h=12 m=15
